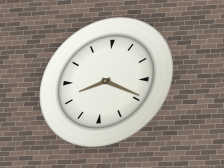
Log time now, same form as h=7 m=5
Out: h=8 m=19
